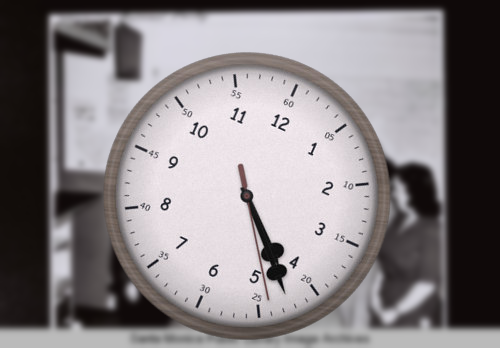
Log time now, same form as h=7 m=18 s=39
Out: h=4 m=22 s=24
